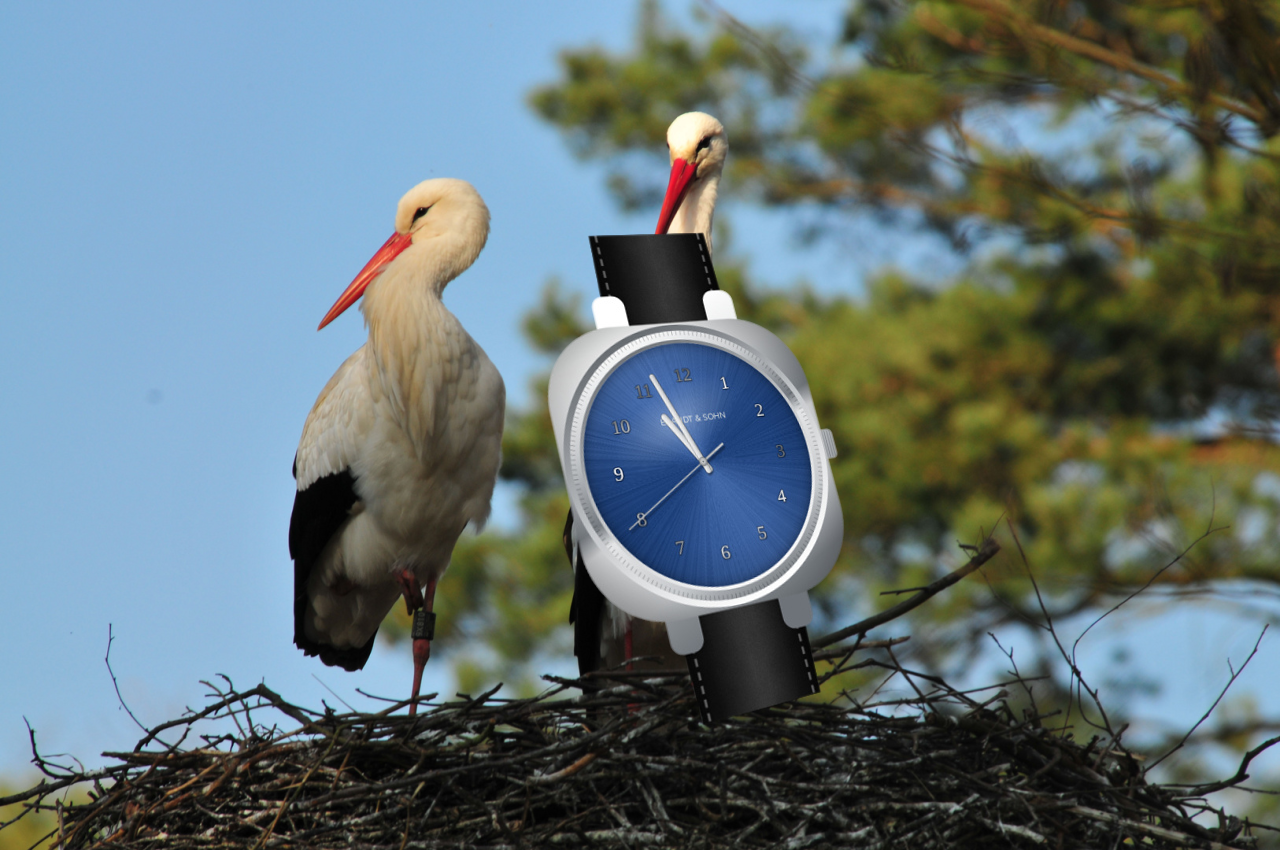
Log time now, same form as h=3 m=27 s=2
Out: h=10 m=56 s=40
